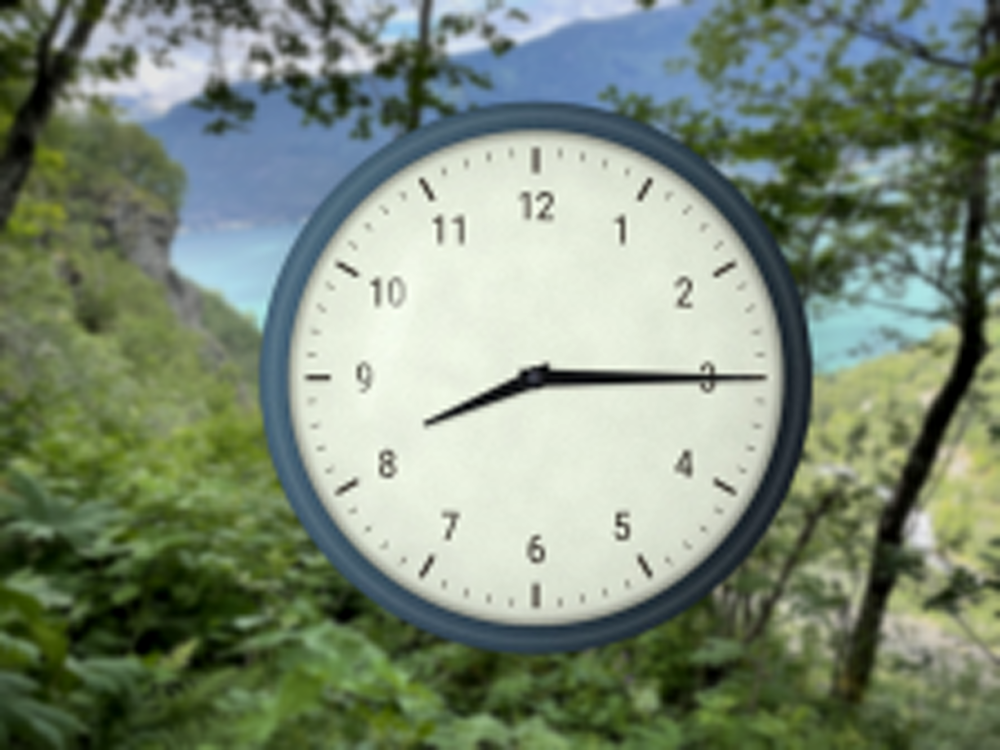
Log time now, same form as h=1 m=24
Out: h=8 m=15
